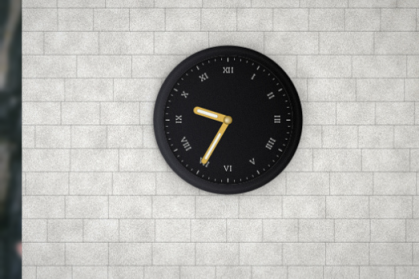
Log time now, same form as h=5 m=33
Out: h=9 m=35
